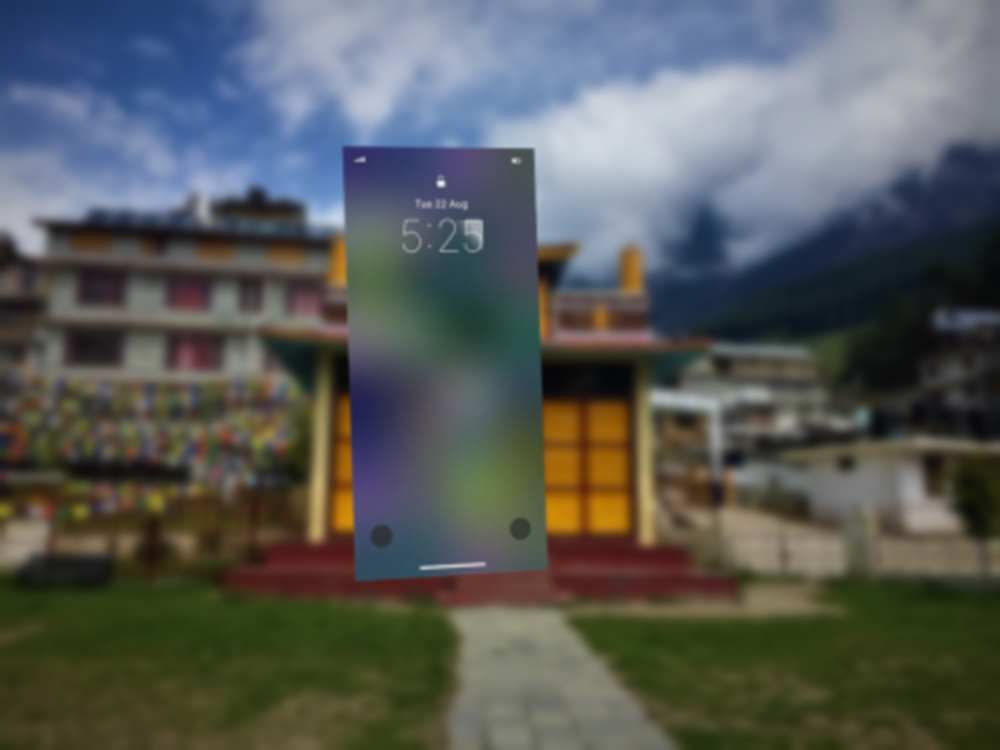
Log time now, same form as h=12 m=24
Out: h=5 m=25
